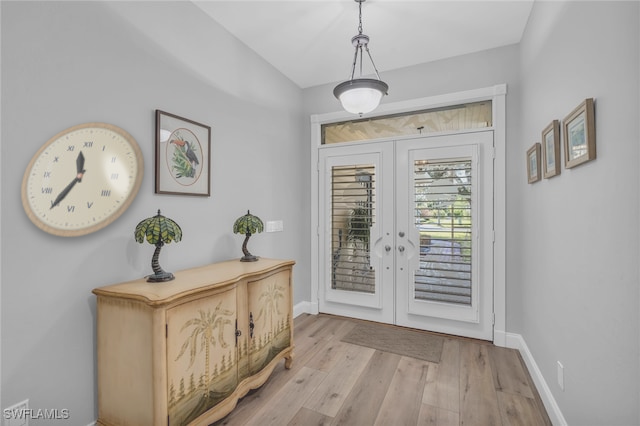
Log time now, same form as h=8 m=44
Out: h=11 m=35
